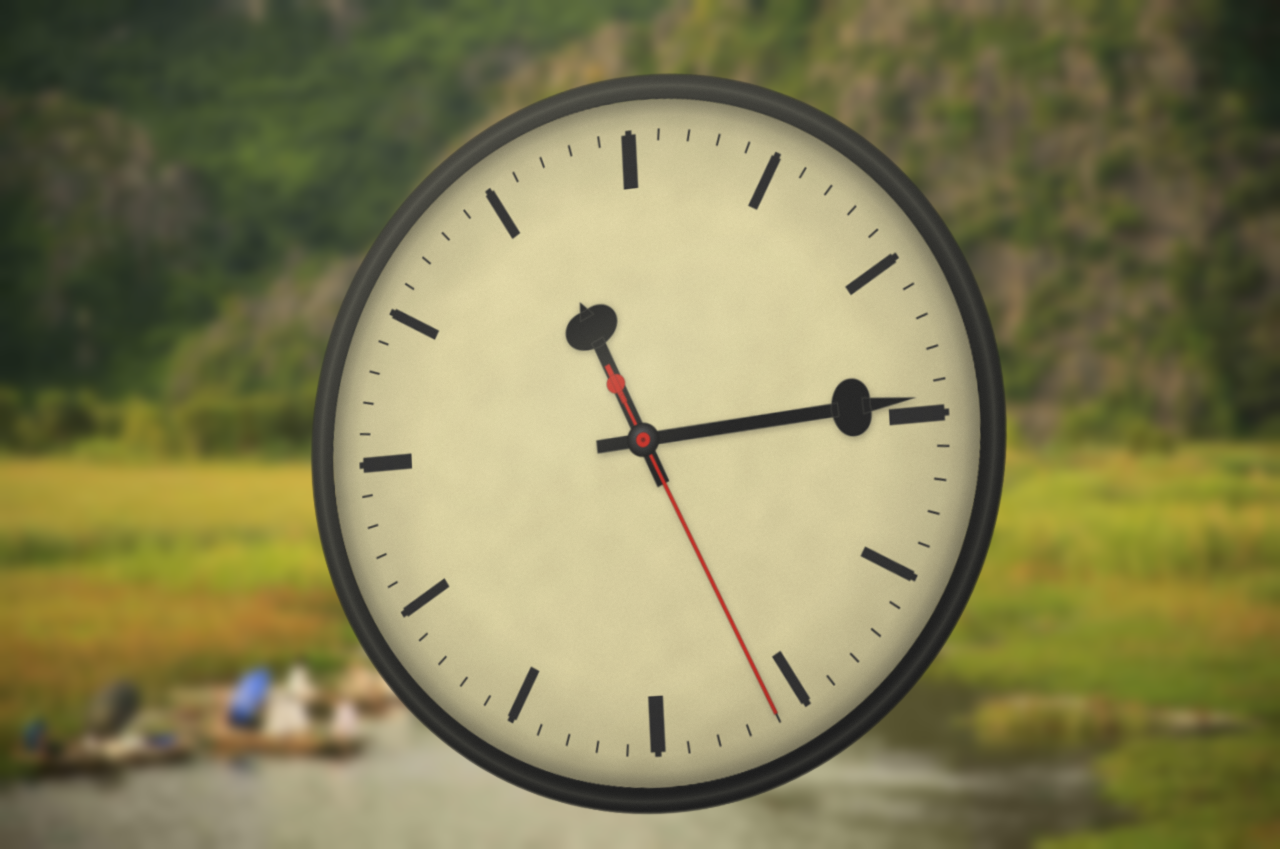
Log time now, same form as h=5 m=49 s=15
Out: h=11 m=14 s=26
